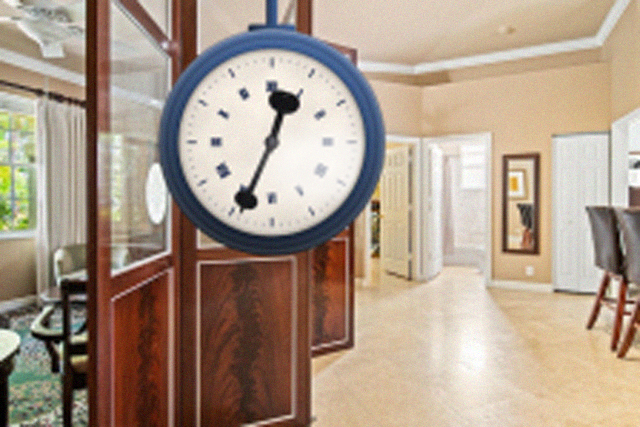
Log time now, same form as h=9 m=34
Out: h=12 m=34
